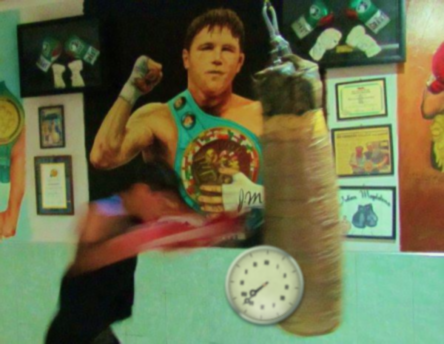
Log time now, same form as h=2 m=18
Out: h=7 m=37
